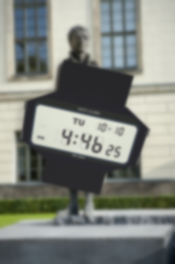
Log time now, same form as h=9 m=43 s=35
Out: h=4 m=46 s=25
